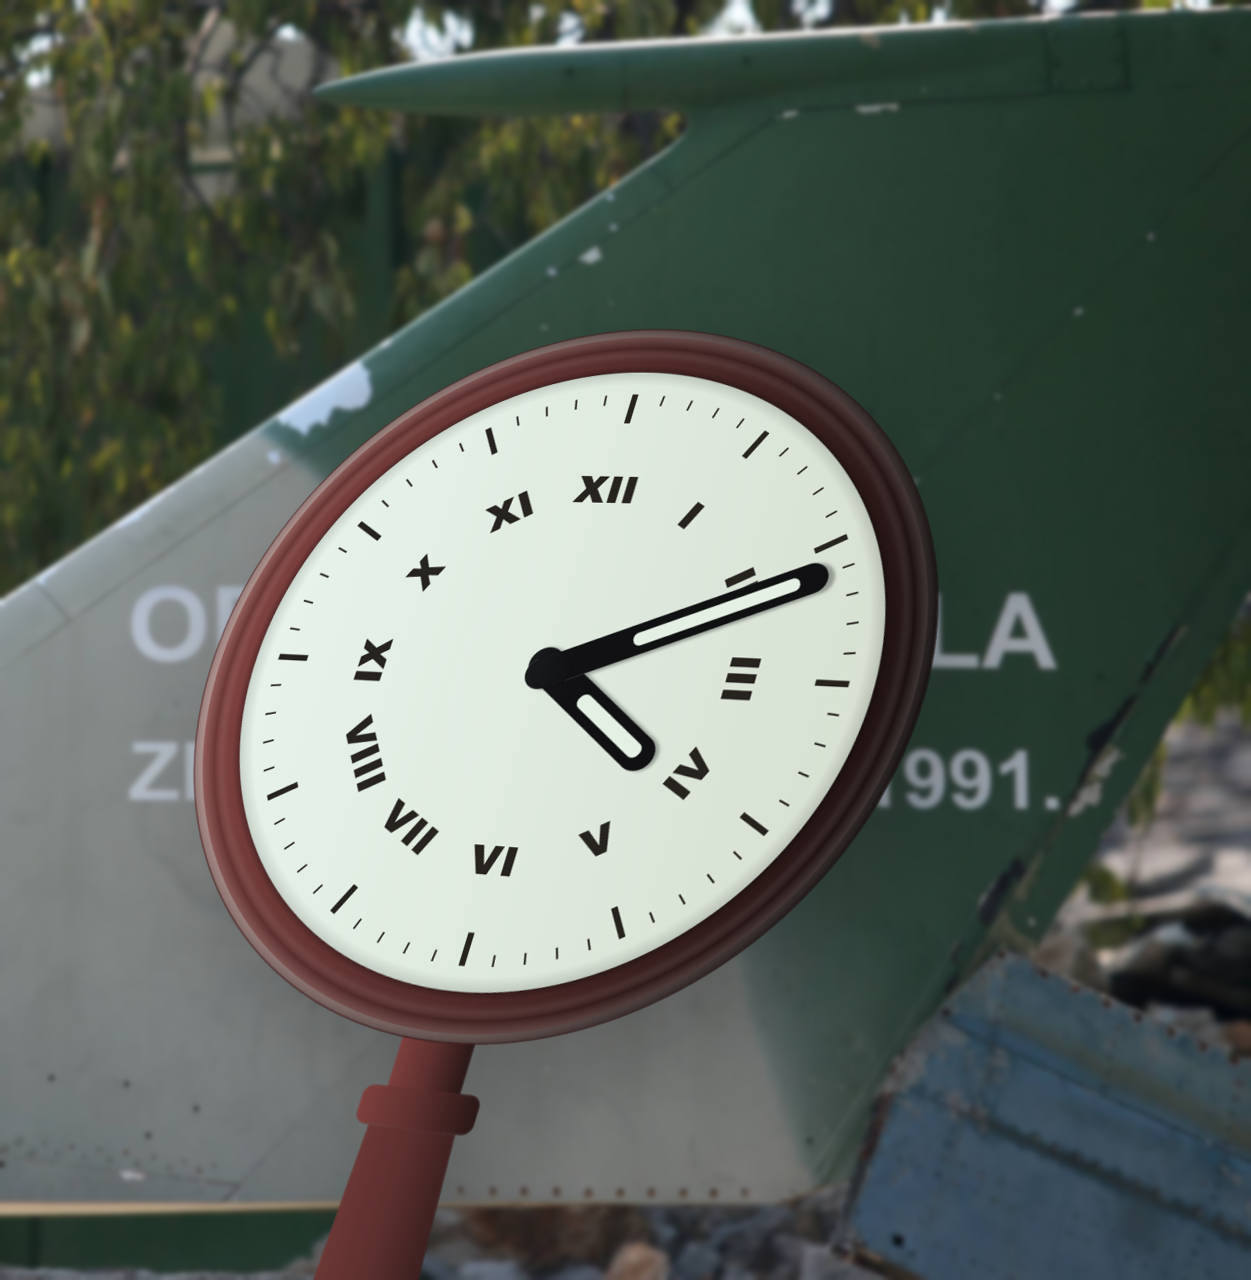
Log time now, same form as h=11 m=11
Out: h=4 m=11
